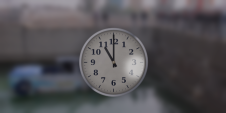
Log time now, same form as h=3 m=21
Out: h=11 m=0
